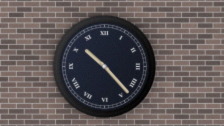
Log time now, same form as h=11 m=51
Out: h=10 m=23
